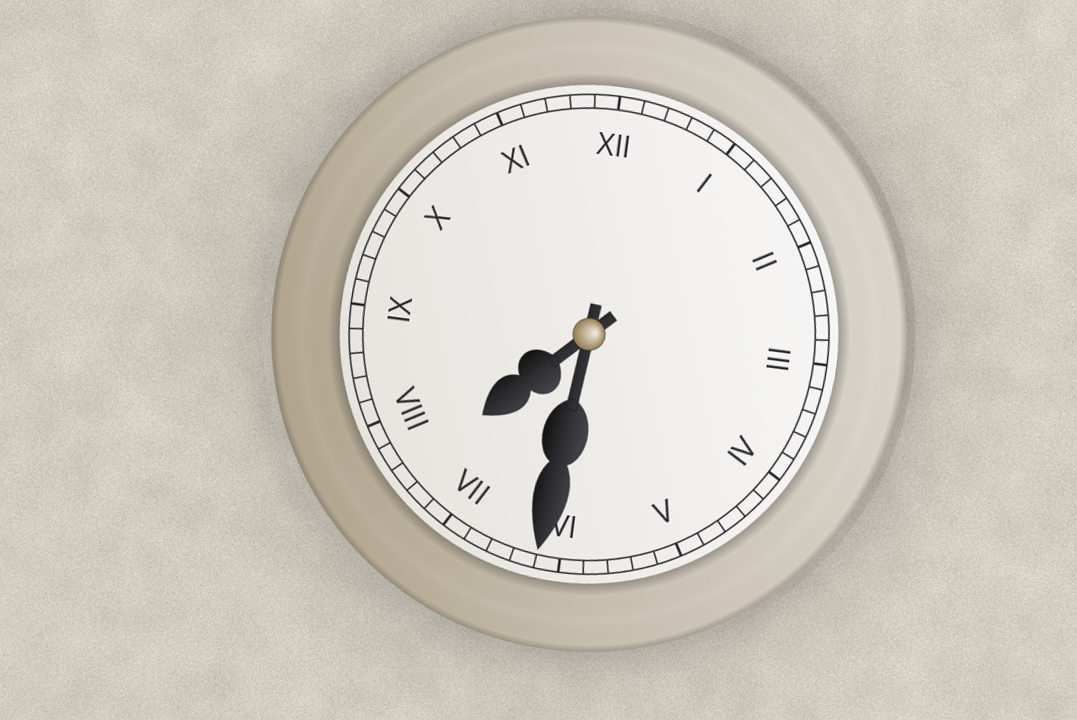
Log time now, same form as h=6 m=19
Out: h=7 m=31
